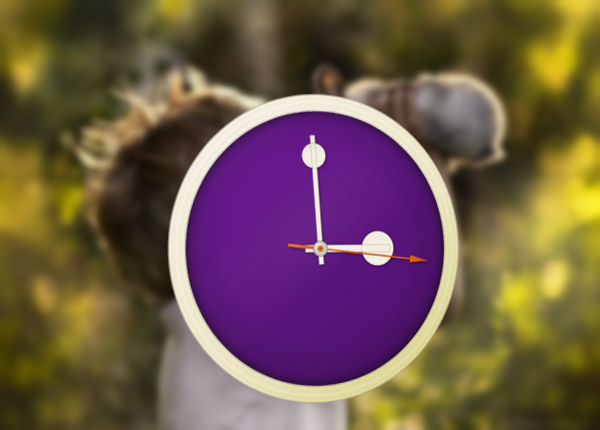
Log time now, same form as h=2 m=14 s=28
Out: h=2 m=59 s=16
